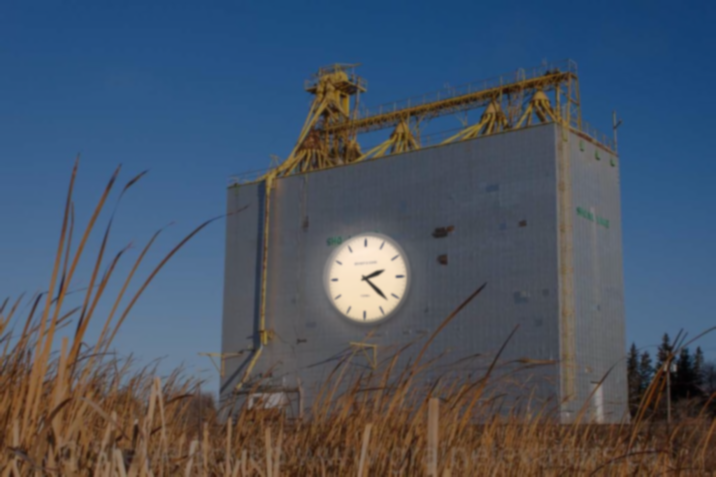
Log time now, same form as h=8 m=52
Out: h=2 m=22
